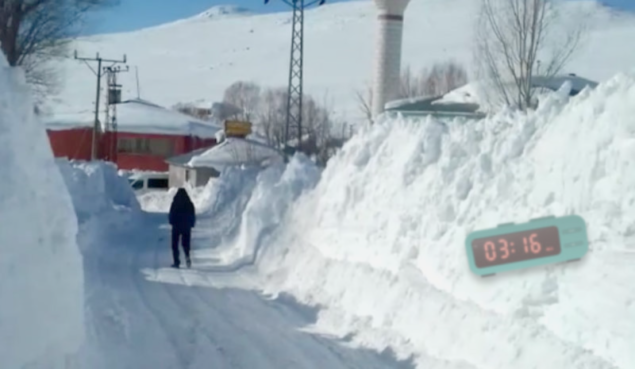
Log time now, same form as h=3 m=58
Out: h=3 m=16
